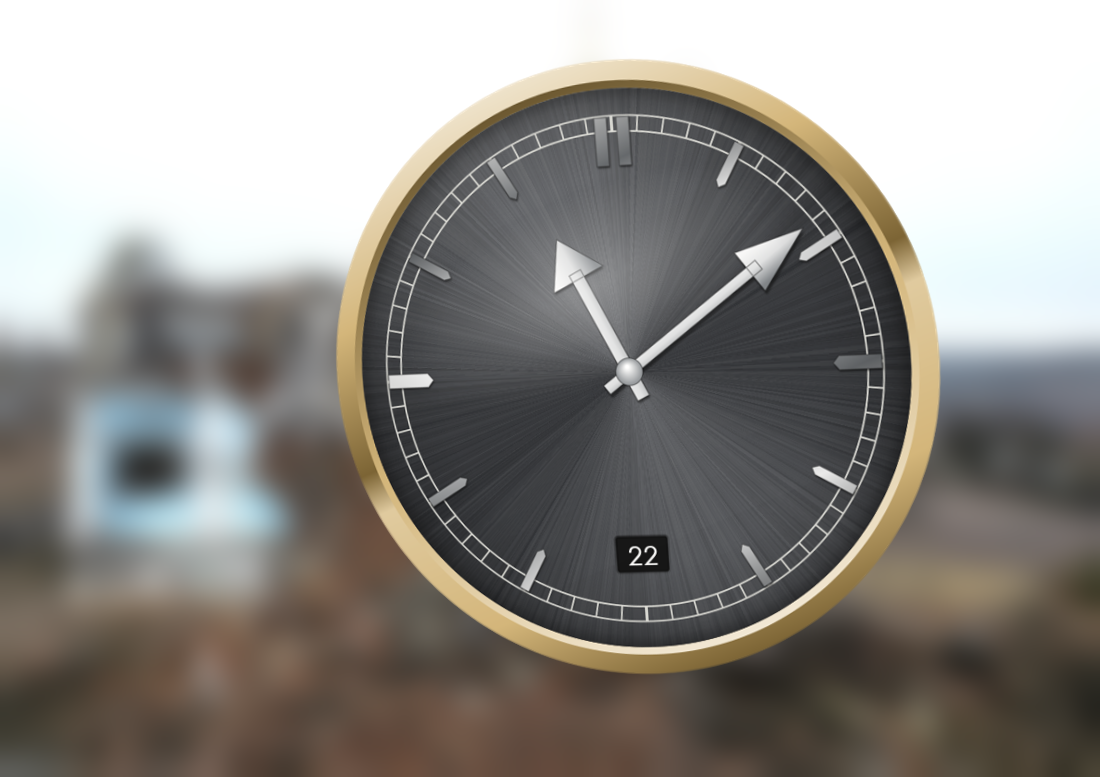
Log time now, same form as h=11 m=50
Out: h=11 m=9
